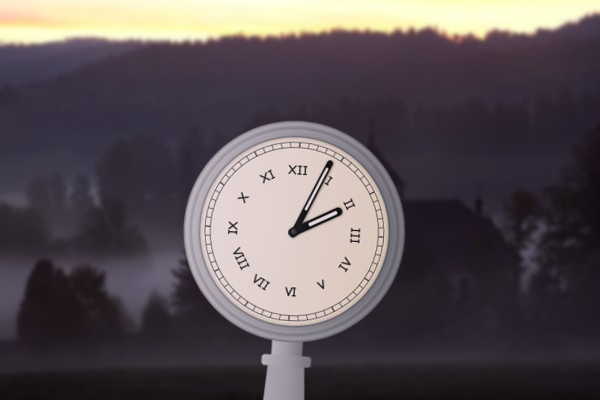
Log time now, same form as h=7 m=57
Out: h=2 m=4
